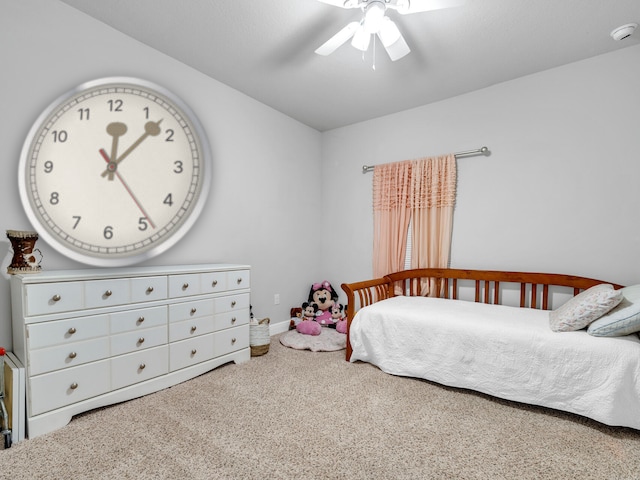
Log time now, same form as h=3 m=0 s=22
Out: h=12 m=7 s=24
